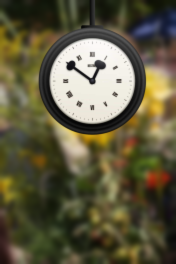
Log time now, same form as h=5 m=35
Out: h=12 m=51
